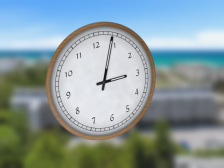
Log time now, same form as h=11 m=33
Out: h=3 m=4
